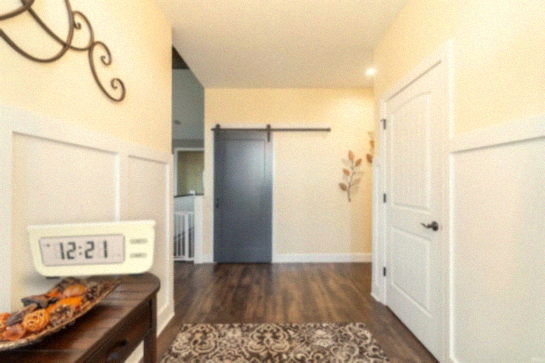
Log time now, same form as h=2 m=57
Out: h=12 m=21
